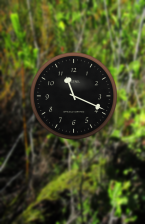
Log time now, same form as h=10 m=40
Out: h=11 m=19
